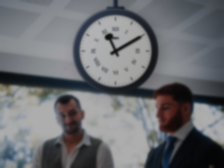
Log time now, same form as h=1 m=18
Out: h=11 m=10
